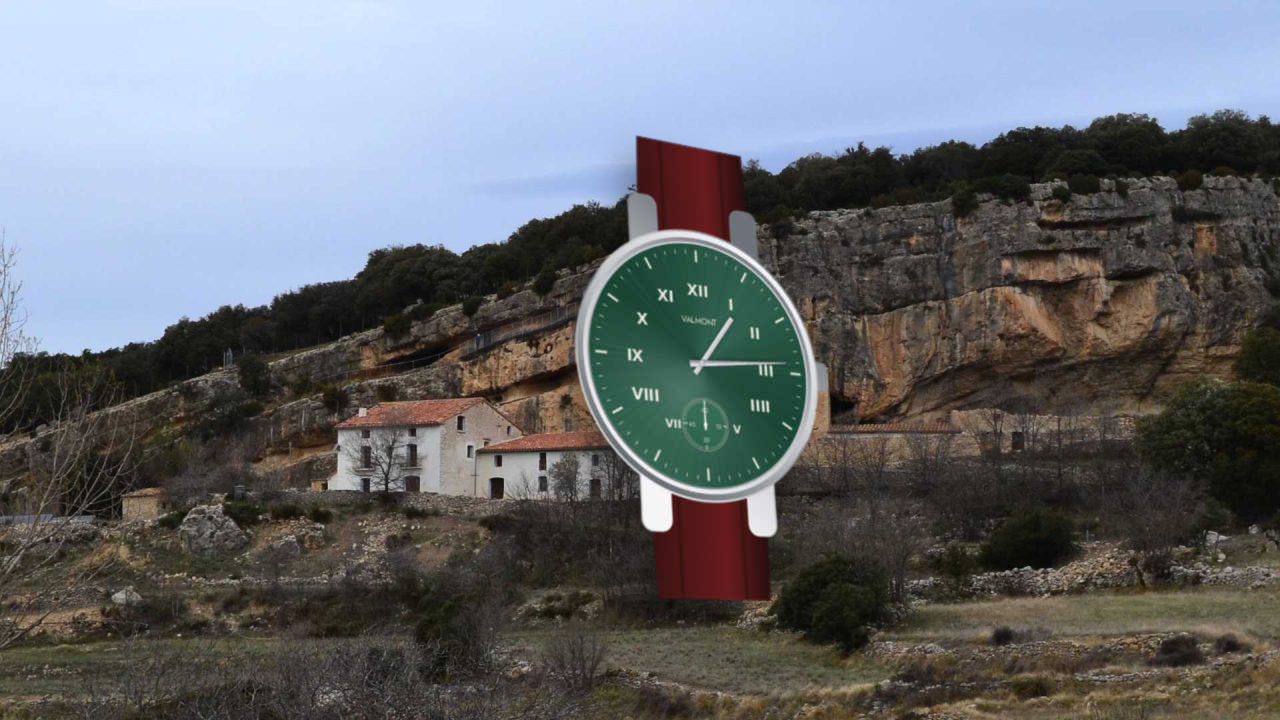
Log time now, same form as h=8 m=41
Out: h=1 m=14
